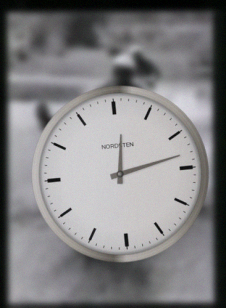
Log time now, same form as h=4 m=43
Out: h=12 m=13
